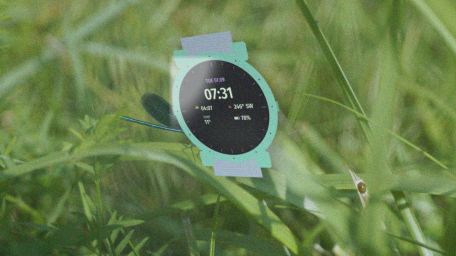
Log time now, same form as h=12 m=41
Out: h=7 m=31
